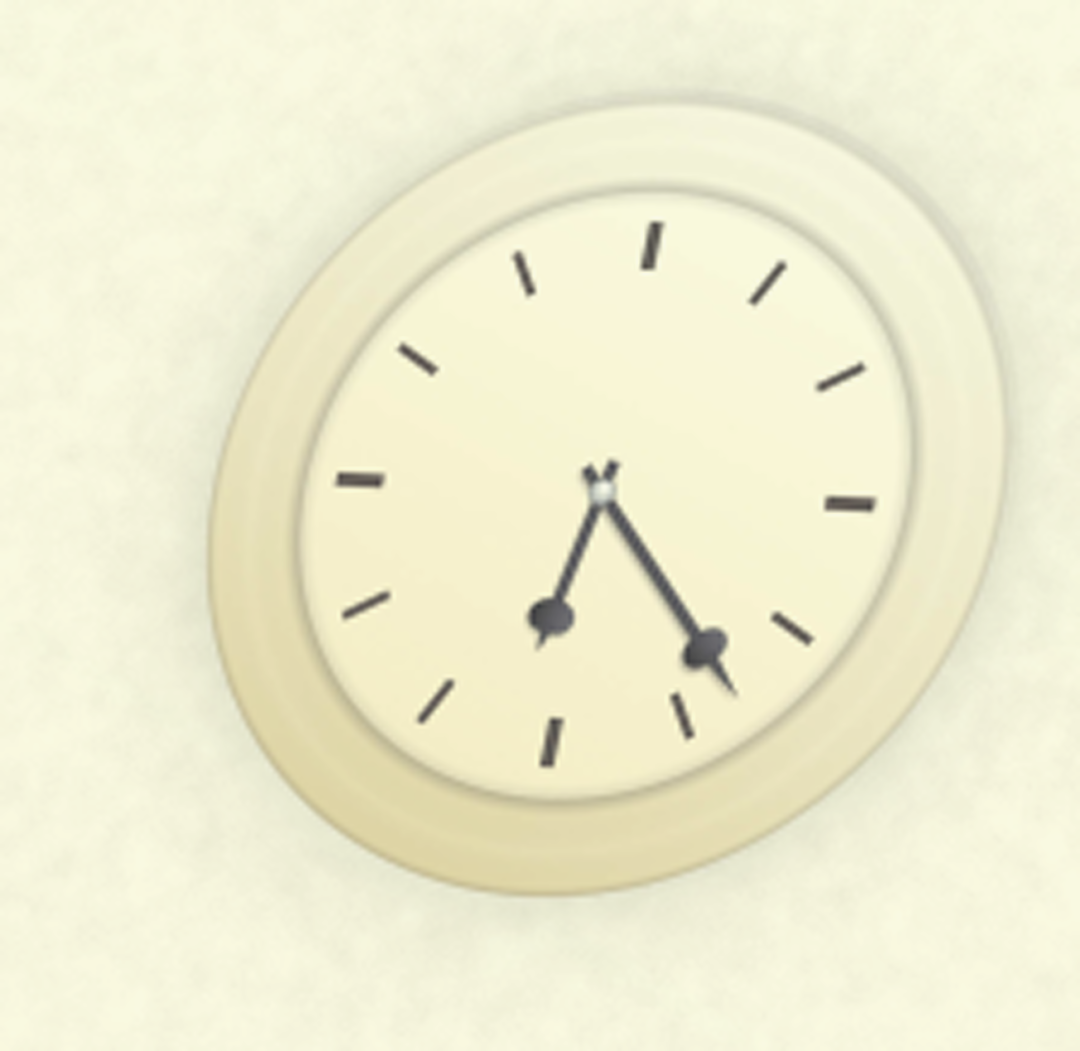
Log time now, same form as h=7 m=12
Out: h=6 m=23
